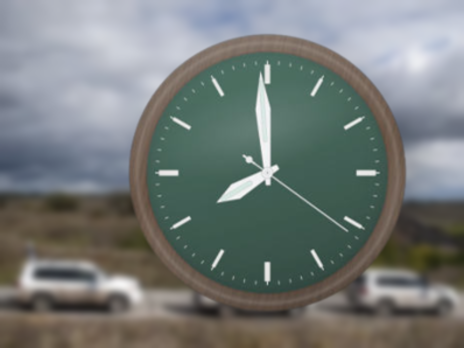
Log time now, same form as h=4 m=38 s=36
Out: h=7 m=59 s=21
